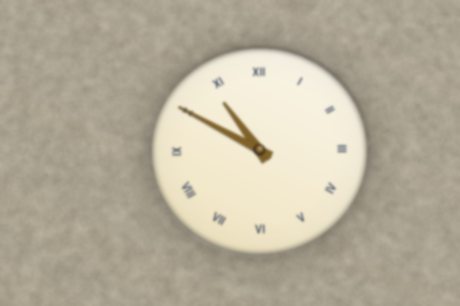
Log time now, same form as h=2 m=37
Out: h=10 m=50
